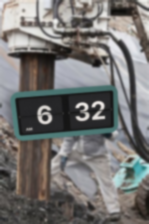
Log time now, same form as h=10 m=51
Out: h=6 m=32
